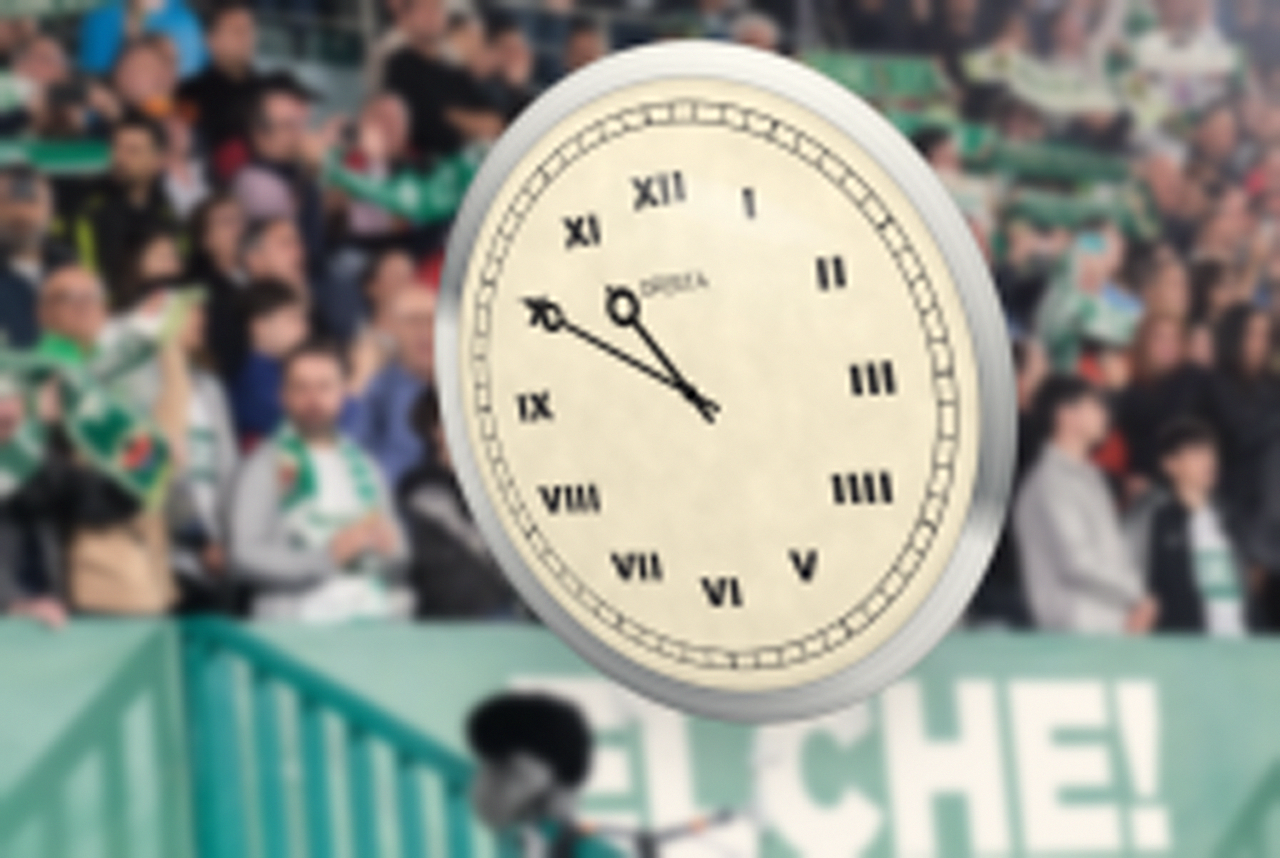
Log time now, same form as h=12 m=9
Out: h=10 m=50
